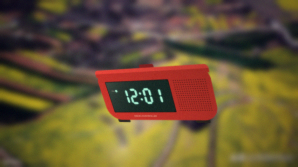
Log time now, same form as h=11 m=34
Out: h=12 m=1
